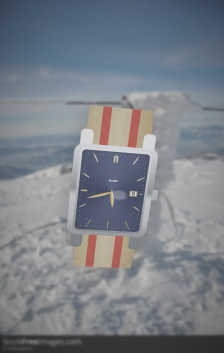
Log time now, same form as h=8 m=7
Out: h=5 m=42
